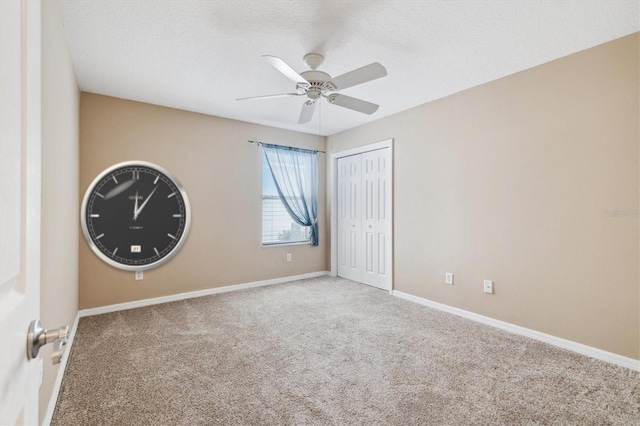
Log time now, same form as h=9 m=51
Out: h=12 m=6
